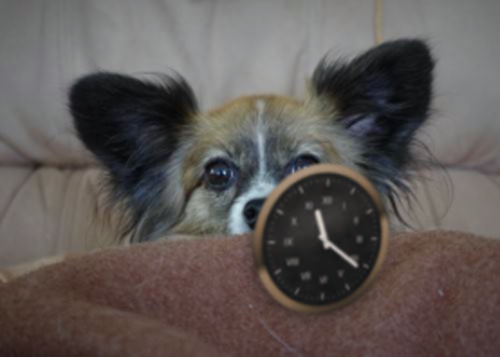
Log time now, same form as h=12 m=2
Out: h=11 m=21
